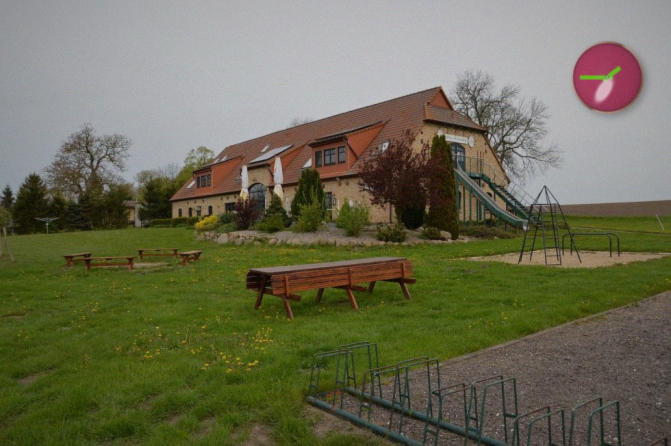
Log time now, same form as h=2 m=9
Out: h=1 m=45
